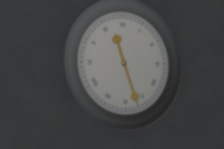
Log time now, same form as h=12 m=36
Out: h=11 m=27
